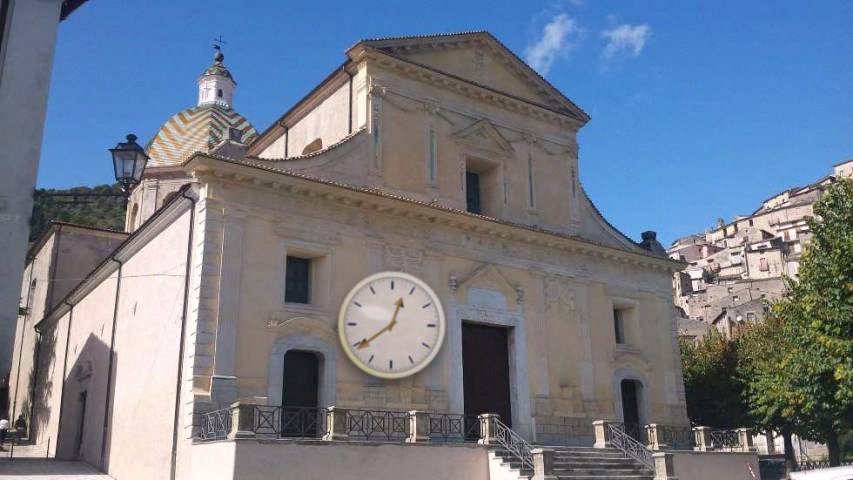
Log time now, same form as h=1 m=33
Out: h=12 m=39
